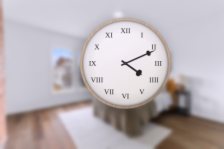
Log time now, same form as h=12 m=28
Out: h=4 m=11
